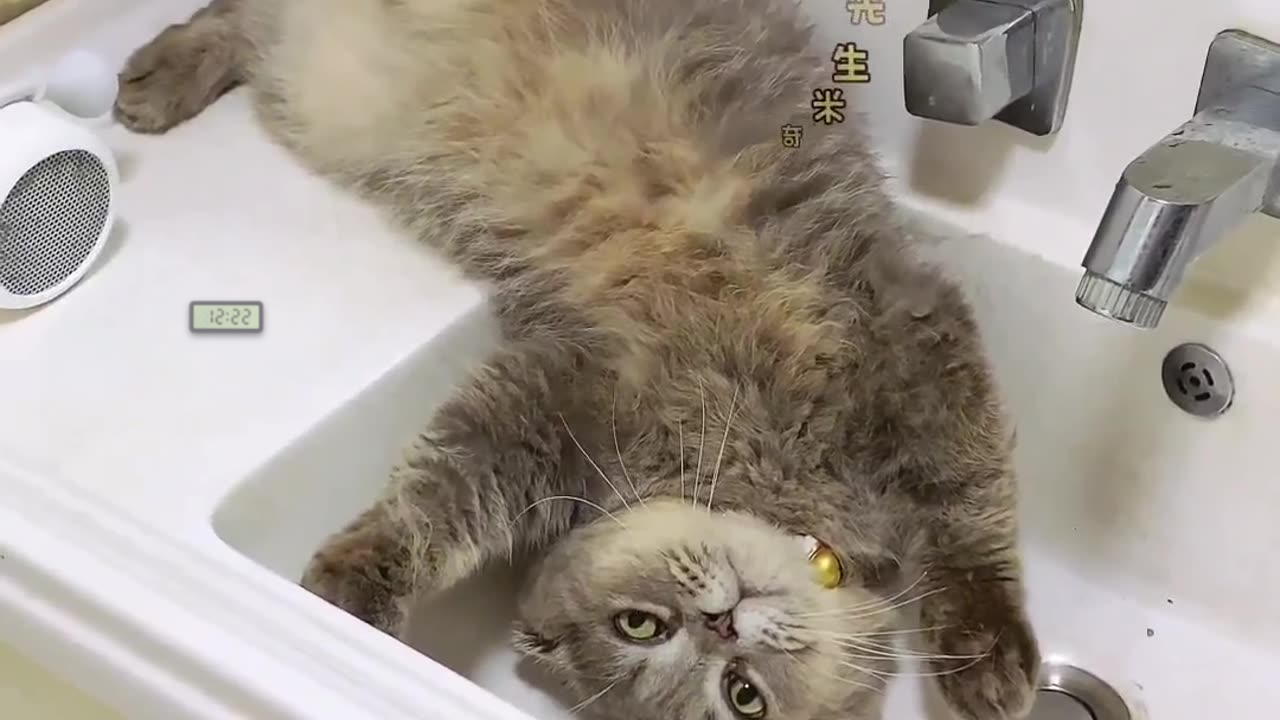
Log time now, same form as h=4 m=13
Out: h=12 m=22
